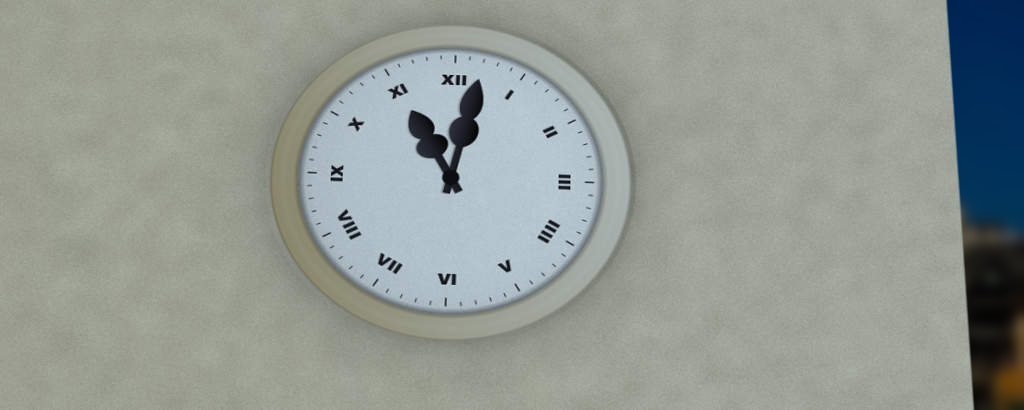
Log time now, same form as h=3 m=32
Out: h=11 m=2
